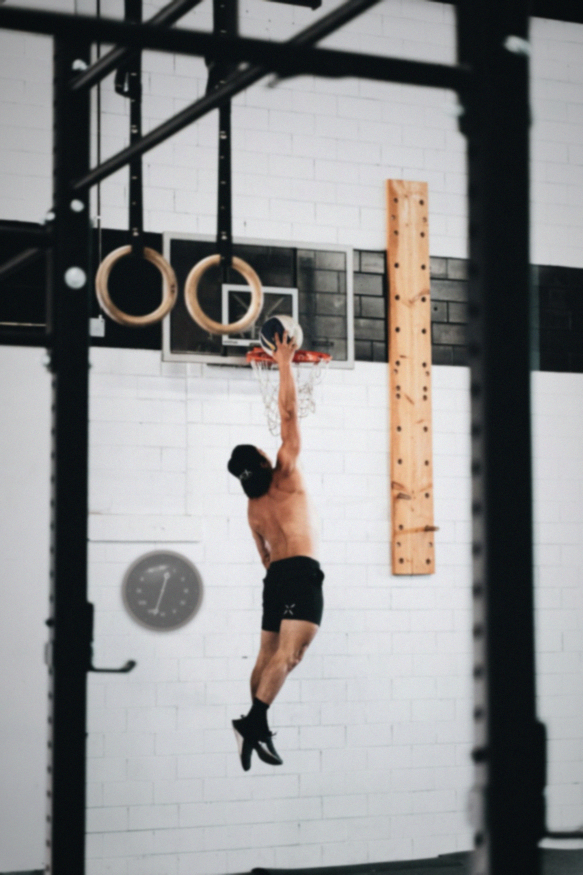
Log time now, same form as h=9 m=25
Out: h=12 m=33
